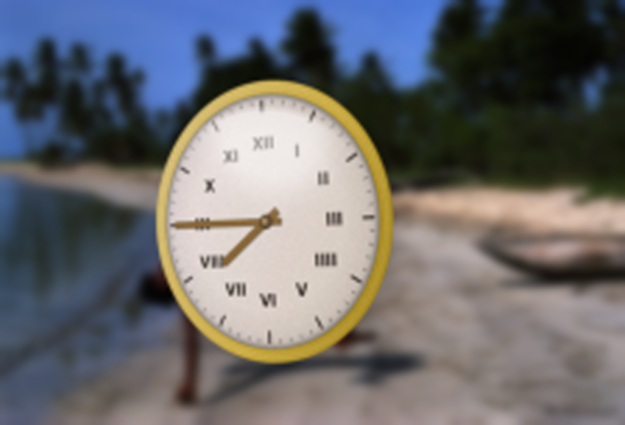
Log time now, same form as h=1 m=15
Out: h=7 m=45
